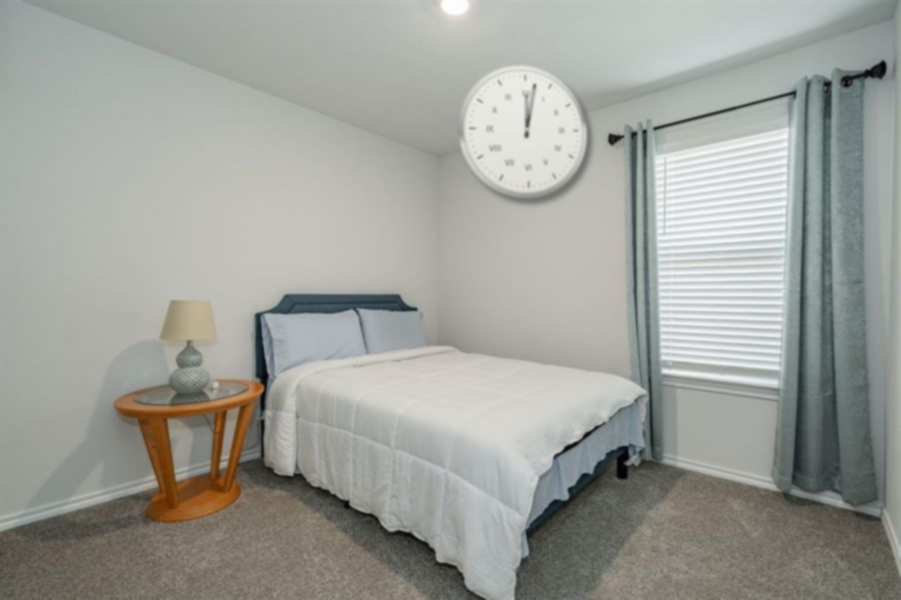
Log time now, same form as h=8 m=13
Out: h=12 m=2
